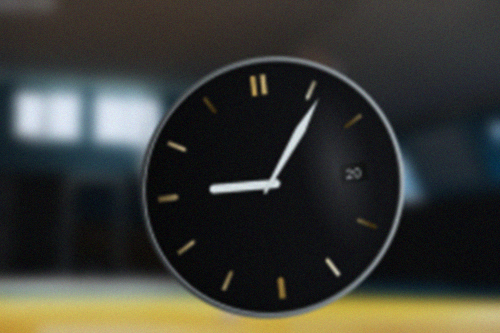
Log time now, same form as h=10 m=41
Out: h=9 m=6
